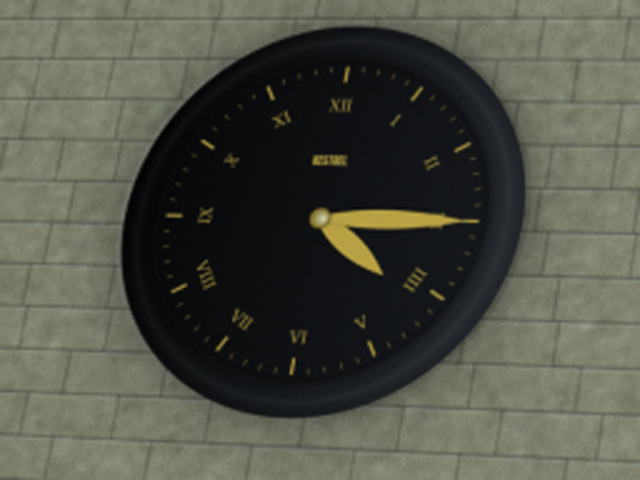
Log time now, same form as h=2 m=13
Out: h=4 m=15
